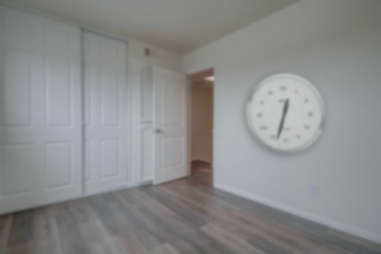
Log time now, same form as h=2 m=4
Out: h=12 m=33
